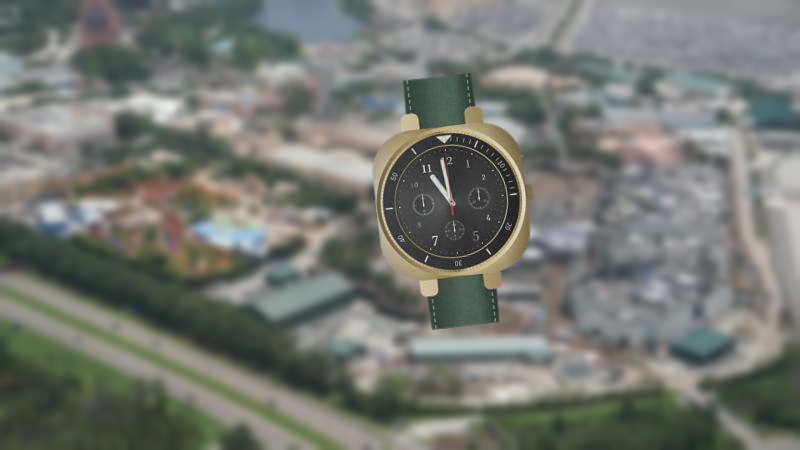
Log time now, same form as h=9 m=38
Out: h=10 m=59
